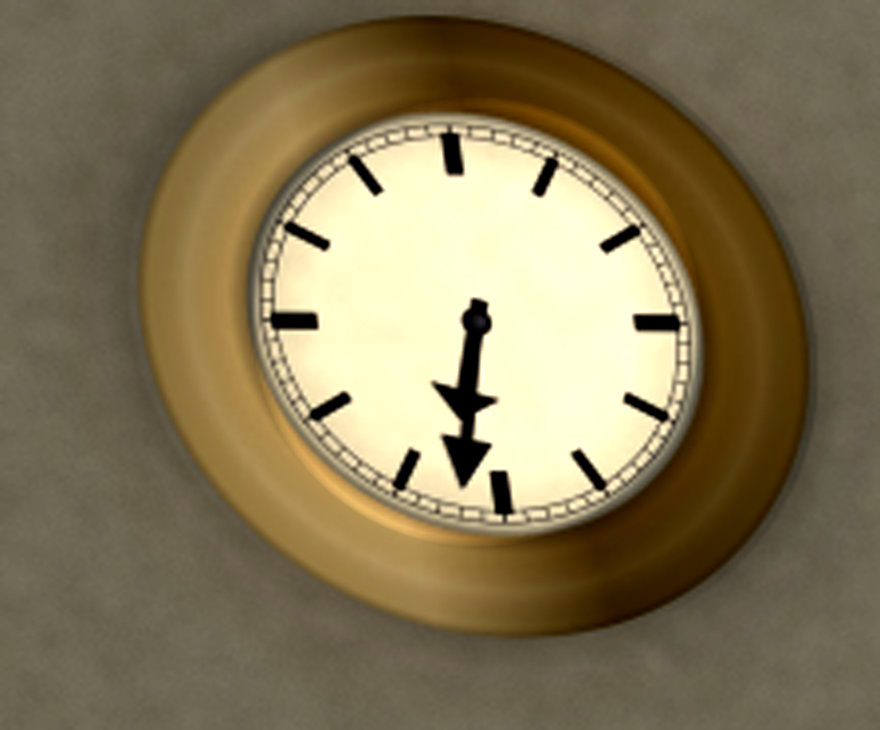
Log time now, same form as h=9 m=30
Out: h=6 m=32
